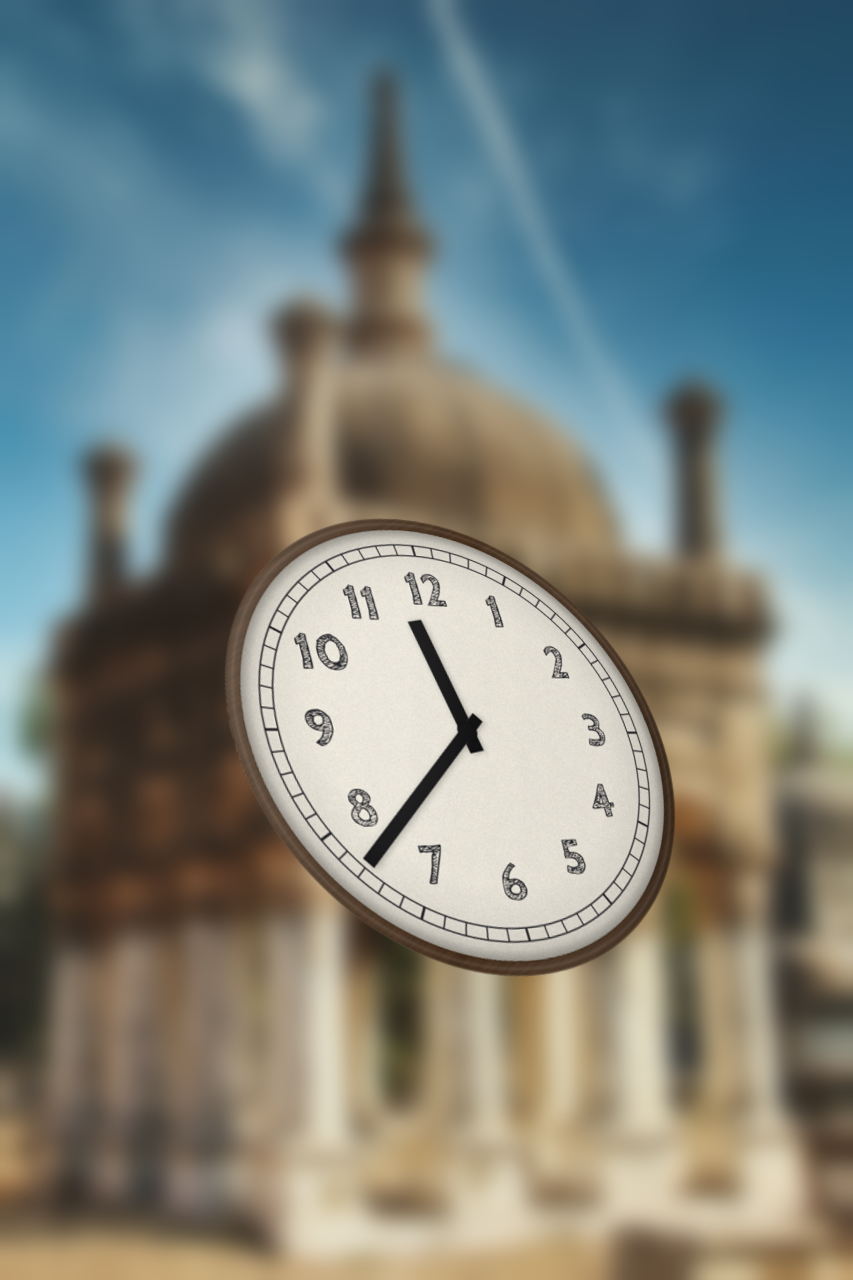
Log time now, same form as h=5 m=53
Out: h=11 m=38
